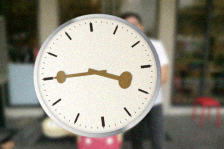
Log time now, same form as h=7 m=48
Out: h=3 m=45
